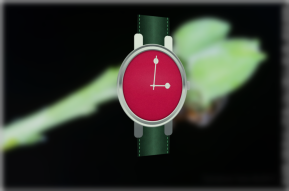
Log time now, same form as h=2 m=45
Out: h=3 m=1
